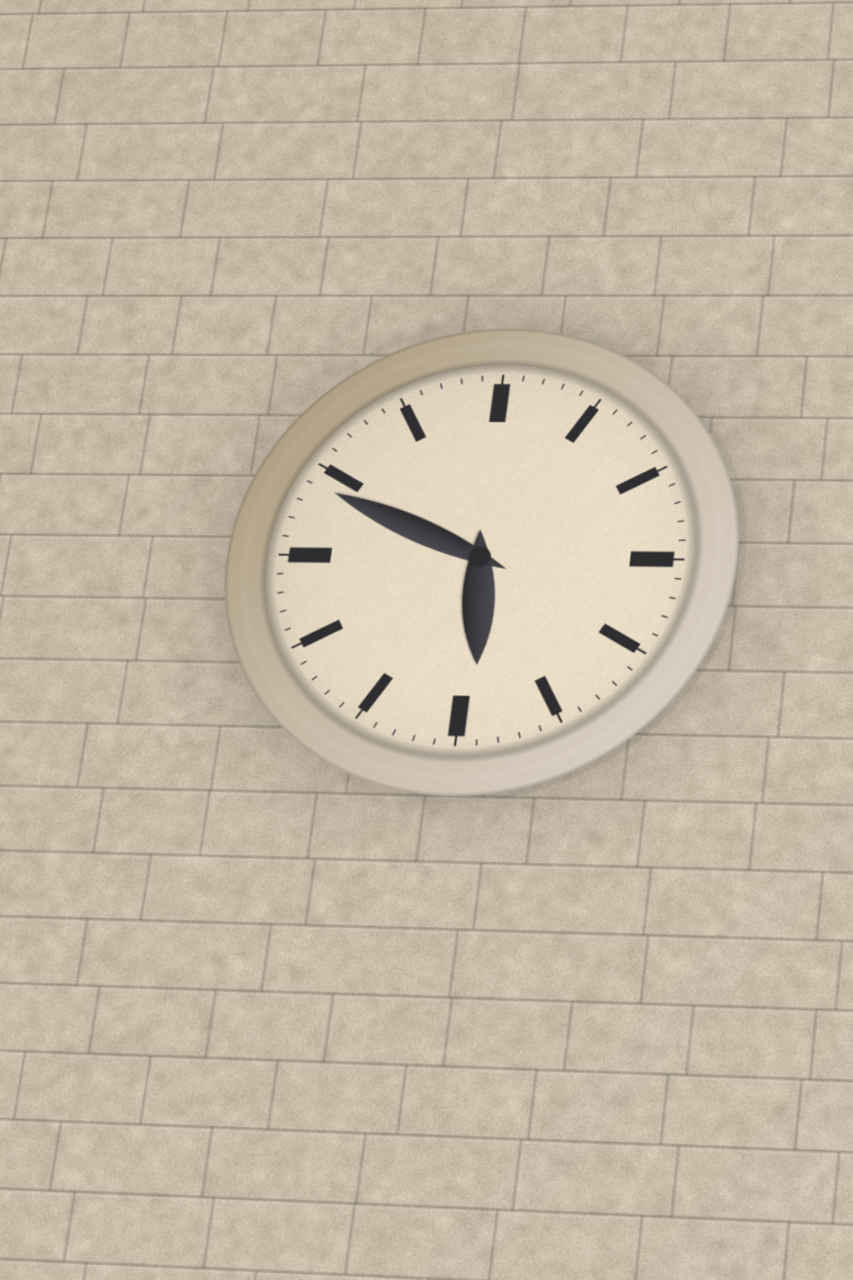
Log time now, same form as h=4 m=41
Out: h=5 m=49
